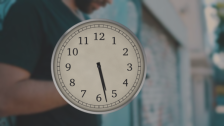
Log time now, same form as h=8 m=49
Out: h=5 m=28
